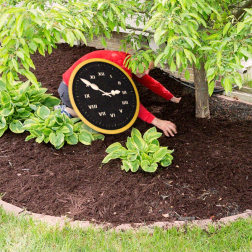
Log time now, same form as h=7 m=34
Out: h=2 m=51
